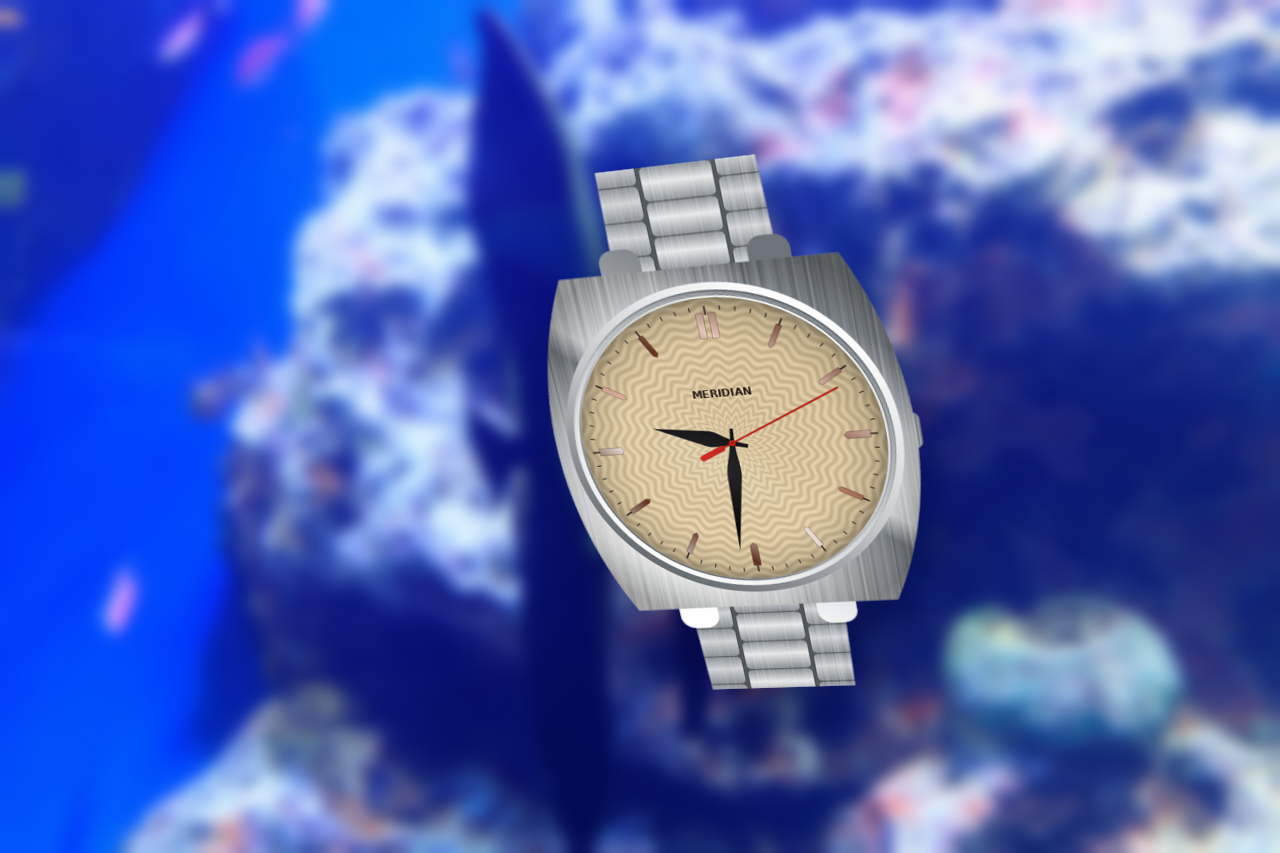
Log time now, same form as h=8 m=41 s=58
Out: h=9 m=31 s=11
